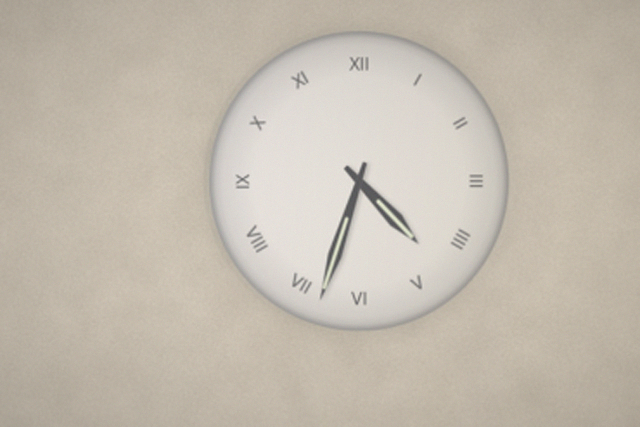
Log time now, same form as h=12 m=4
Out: h=4 m=33
